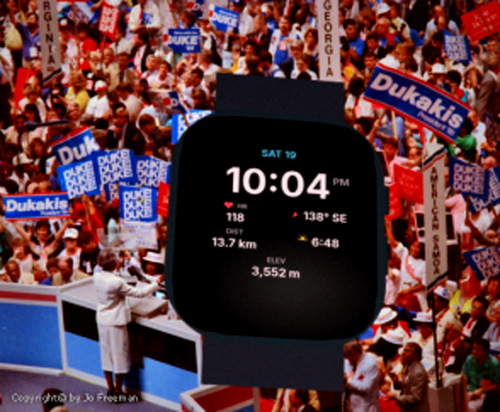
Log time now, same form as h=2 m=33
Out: h=10 m=4
